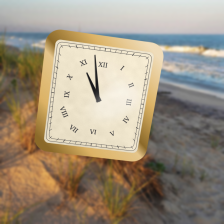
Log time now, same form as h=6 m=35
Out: h=10 m=58
